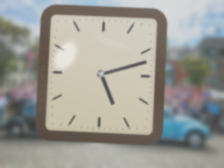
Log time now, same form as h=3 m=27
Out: h=5 m=12
